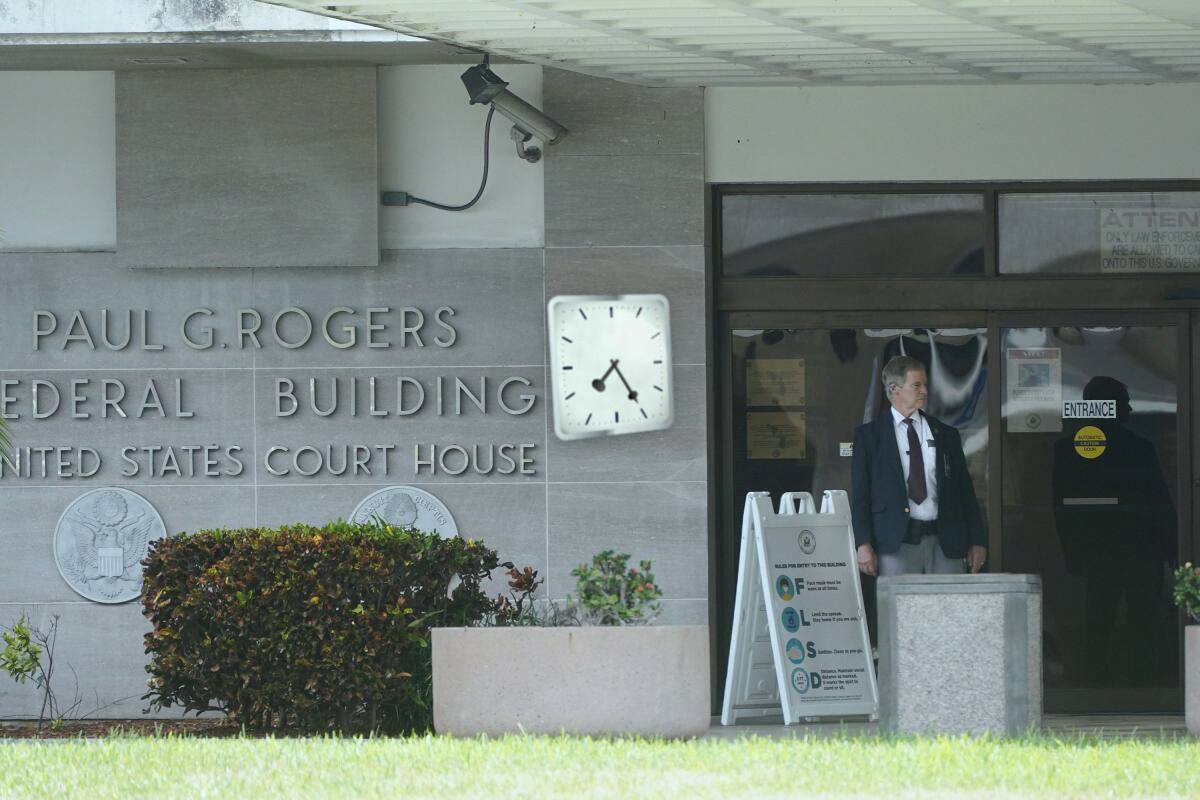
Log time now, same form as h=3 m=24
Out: h=7 m=25
